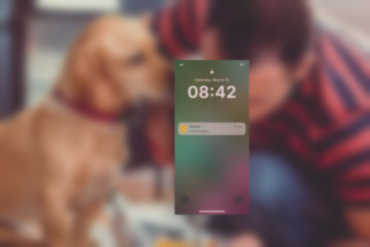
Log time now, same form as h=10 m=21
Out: h=8 m=42
